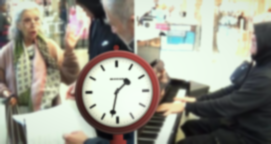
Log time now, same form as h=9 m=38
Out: h=1 m=32
